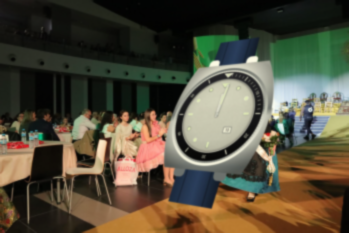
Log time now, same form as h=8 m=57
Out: h=12 m=1
